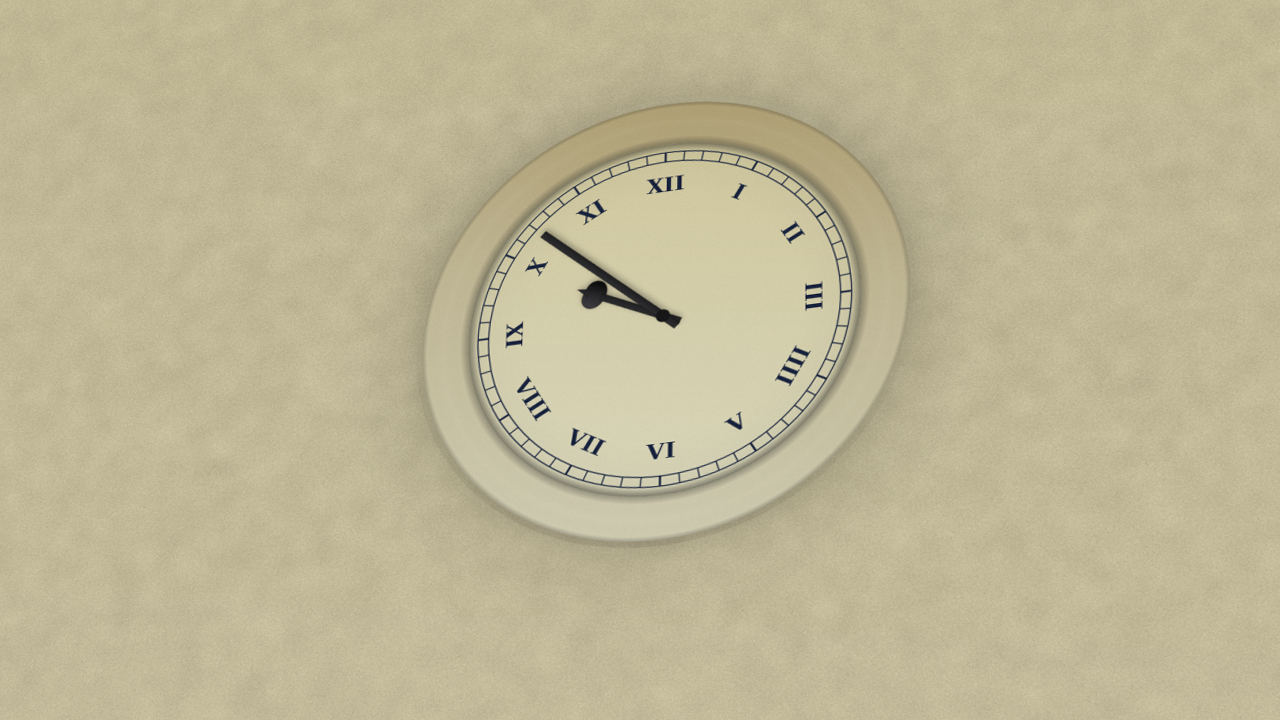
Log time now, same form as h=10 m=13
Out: h=9 m=52
